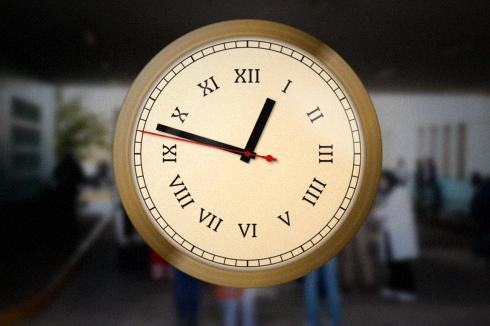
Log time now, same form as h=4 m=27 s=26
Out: h=12 m=47 s=47
